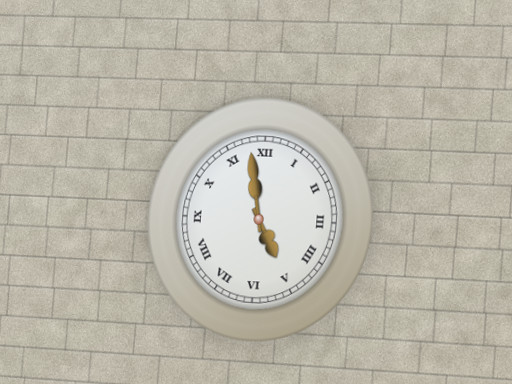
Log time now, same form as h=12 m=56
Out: h=4 m=58
